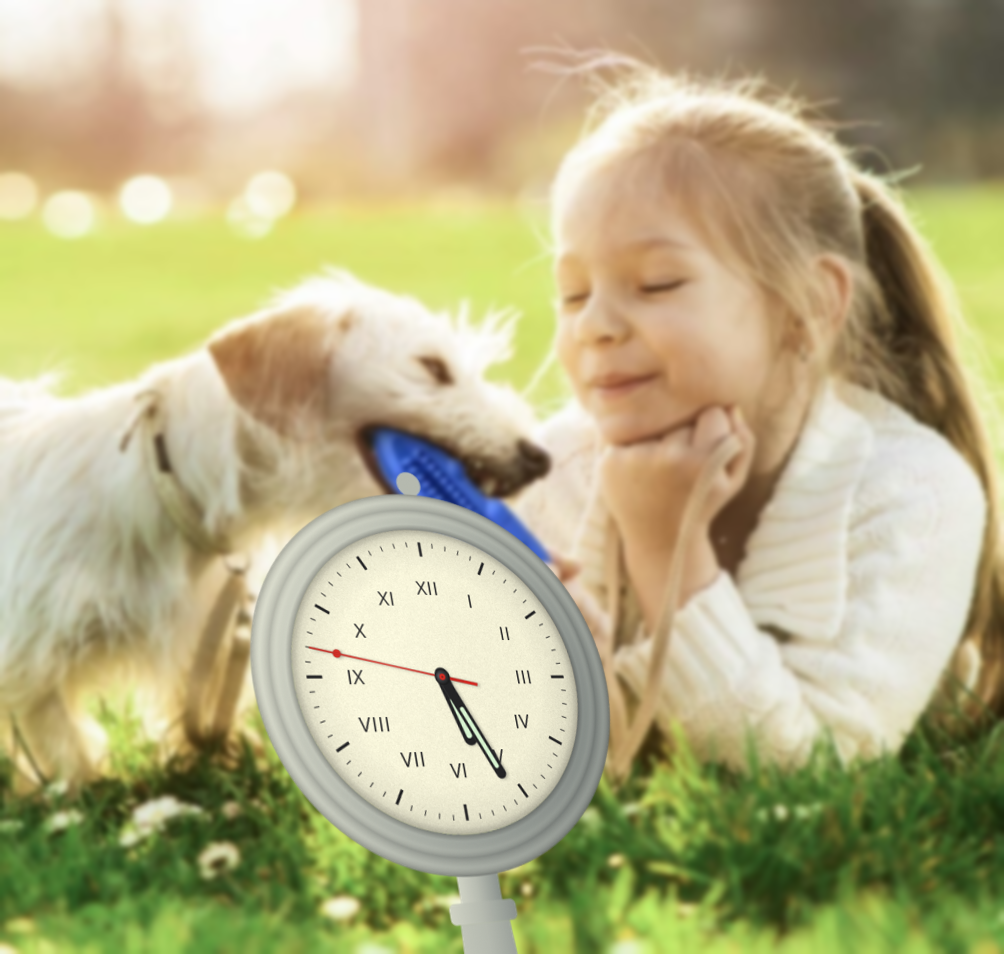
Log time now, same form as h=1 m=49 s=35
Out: h=5 m=25 s=47
